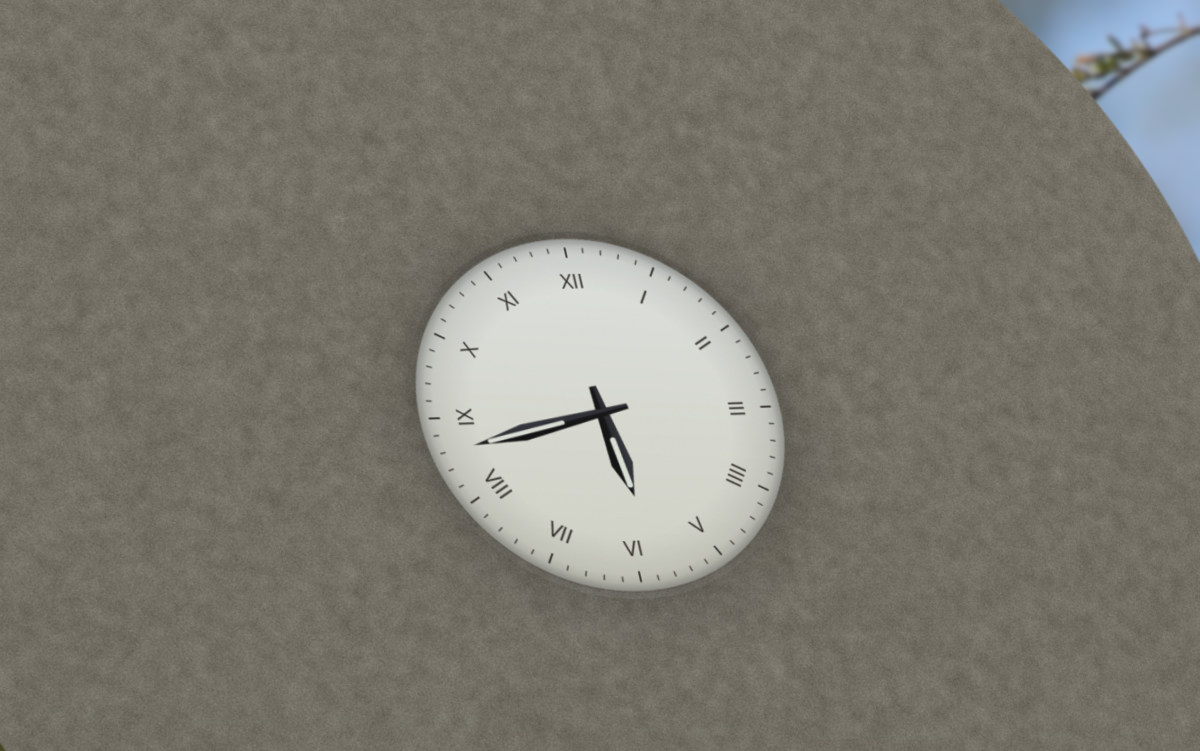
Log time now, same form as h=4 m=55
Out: h=5 m=43
